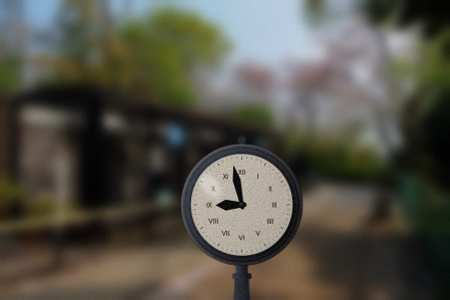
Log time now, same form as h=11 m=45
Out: h=8 m=58
